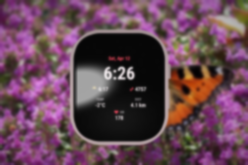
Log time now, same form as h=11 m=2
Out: h=6 m=26
